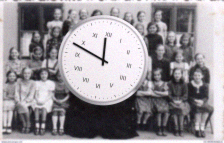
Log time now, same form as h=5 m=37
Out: h=11 m=48
